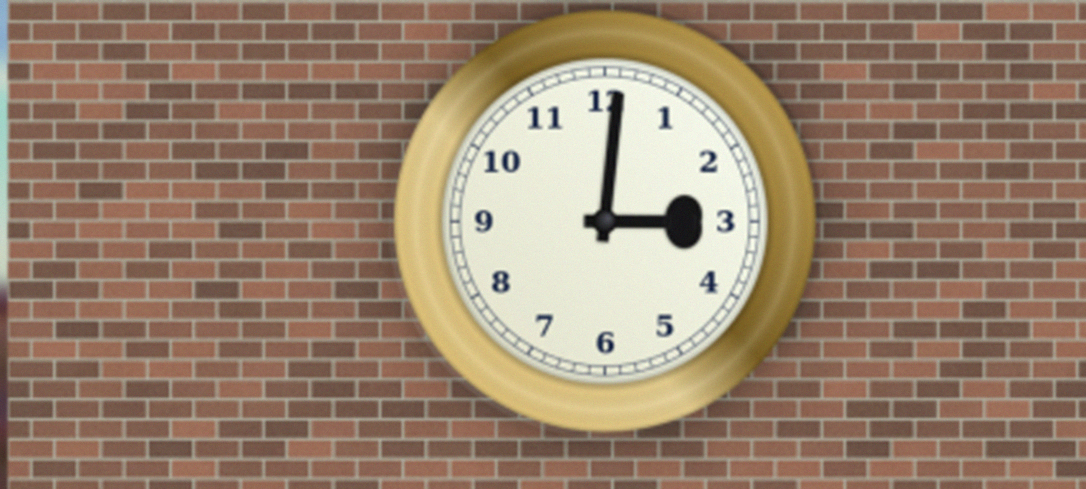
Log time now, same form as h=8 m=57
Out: h=3 m=1
